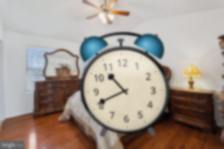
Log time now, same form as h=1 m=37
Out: h=10 m=41
